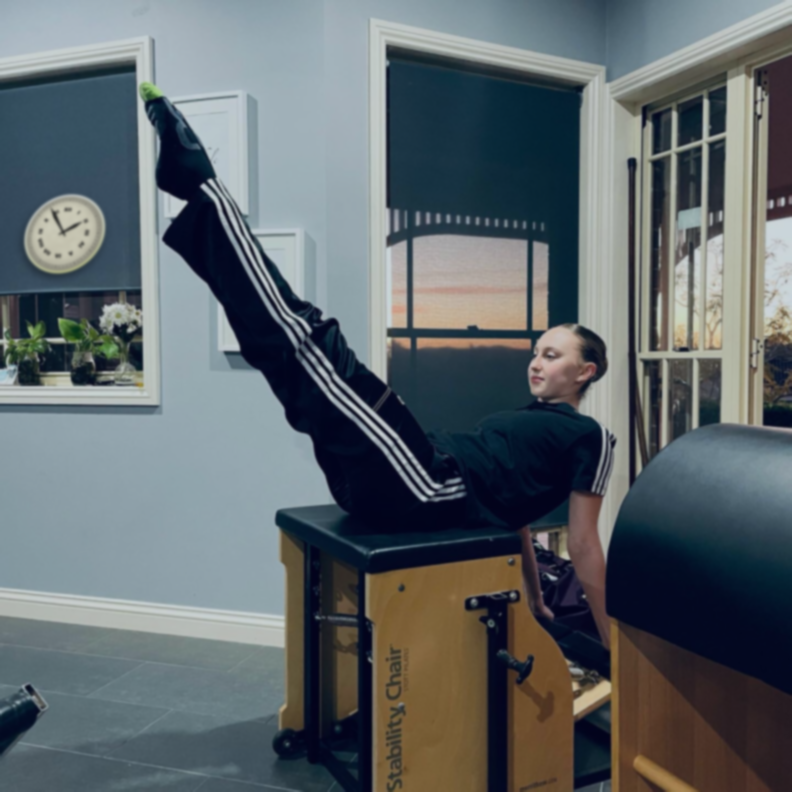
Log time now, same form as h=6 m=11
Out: h=1 m=54
